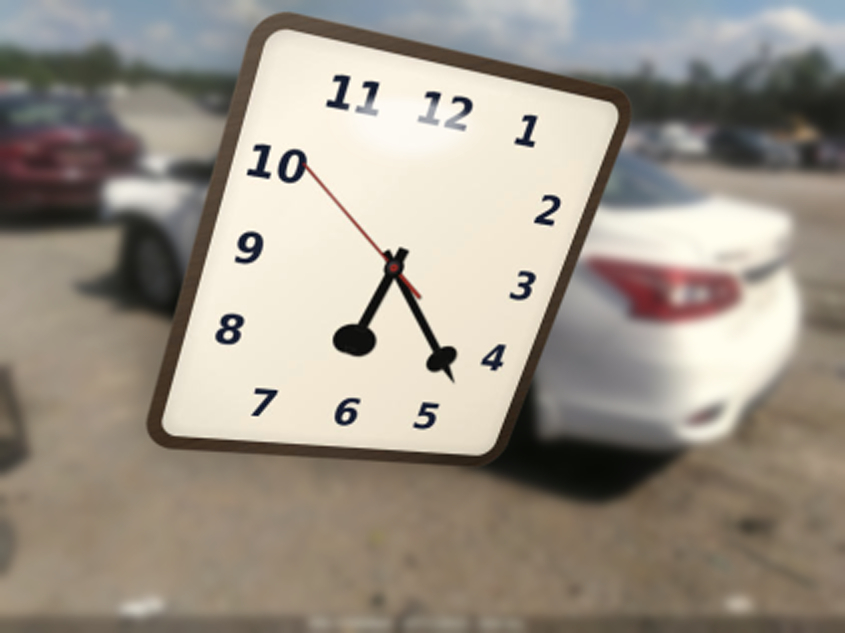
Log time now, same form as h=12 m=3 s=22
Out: h=6 m=22 s=51
